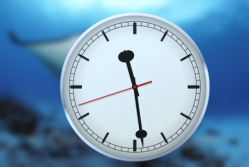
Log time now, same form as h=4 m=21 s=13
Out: h=11 m=28 s=42
